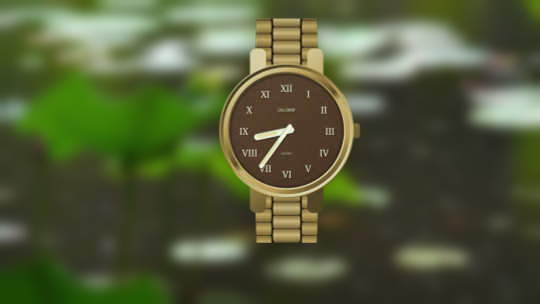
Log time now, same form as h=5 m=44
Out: h=8 m=36
